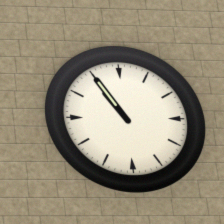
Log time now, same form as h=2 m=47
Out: h=10 m=55
